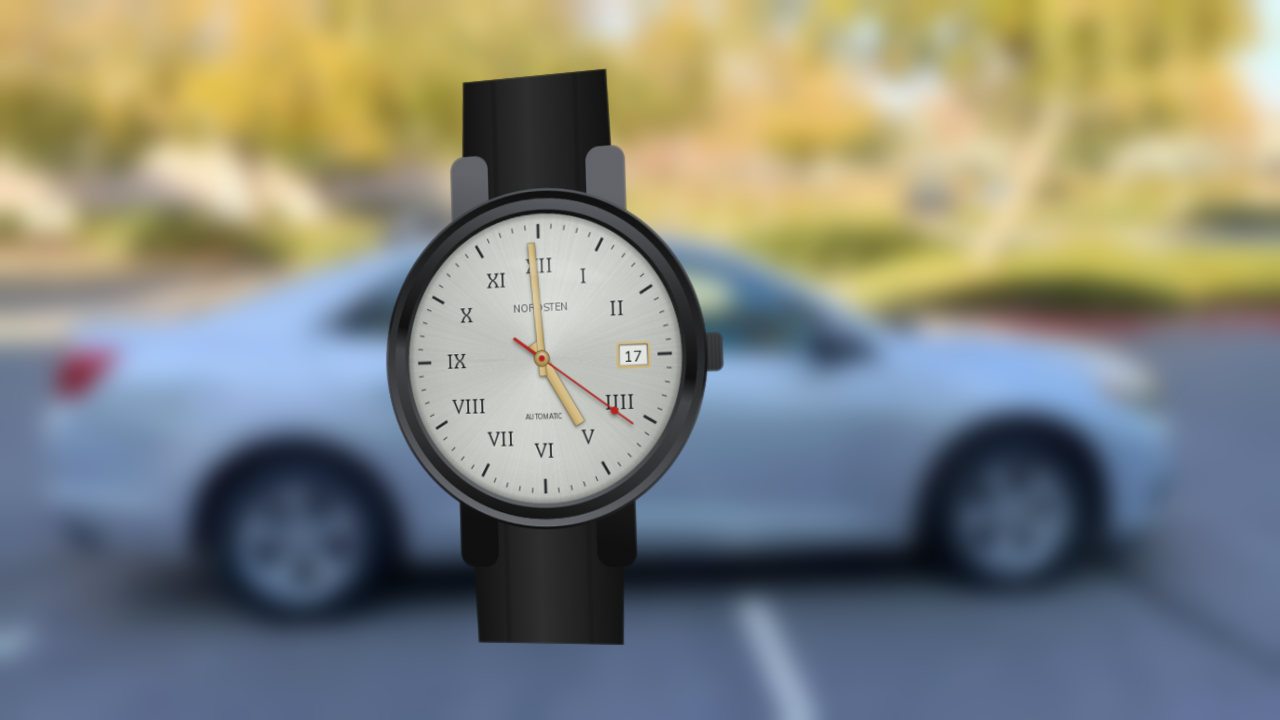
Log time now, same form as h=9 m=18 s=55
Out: h=4 m=59 s=21
